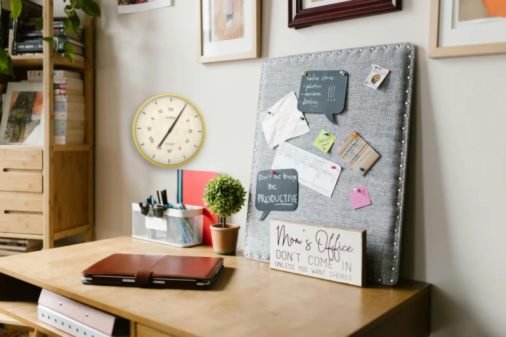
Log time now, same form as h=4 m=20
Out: h=7 m=5
